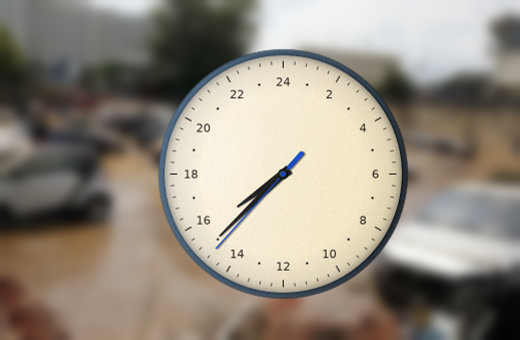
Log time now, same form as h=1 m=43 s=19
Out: h=15 m=37 s=37
